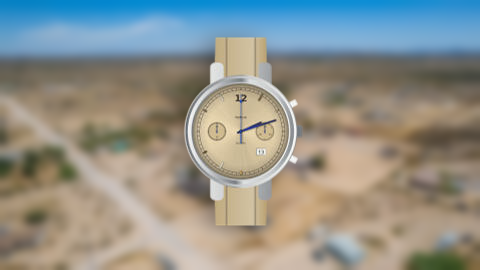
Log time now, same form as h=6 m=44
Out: h=2 m=12
